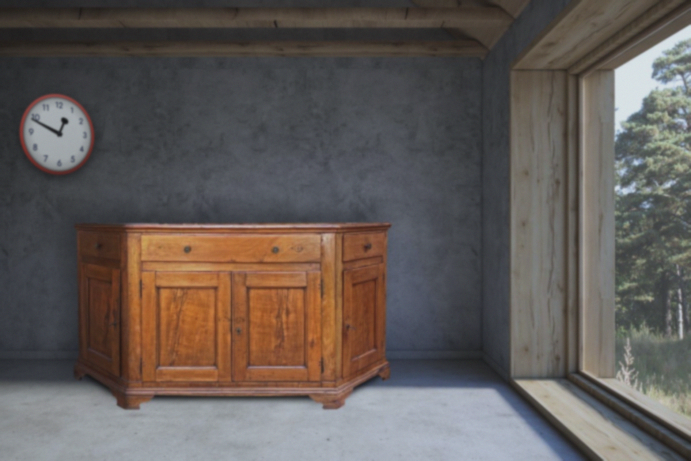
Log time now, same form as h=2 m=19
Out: h=12 m=49
